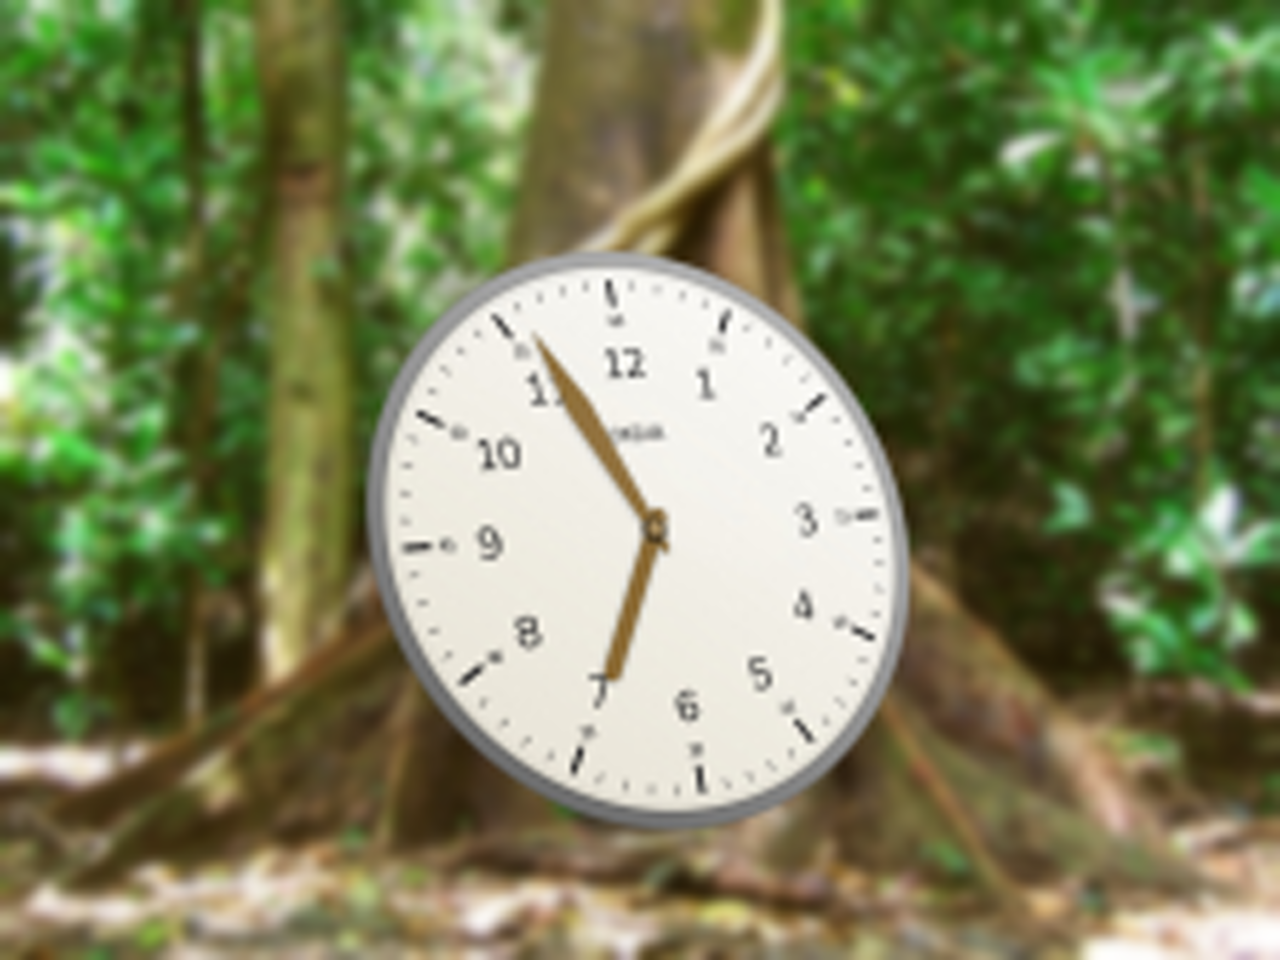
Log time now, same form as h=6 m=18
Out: h=6 m=56
